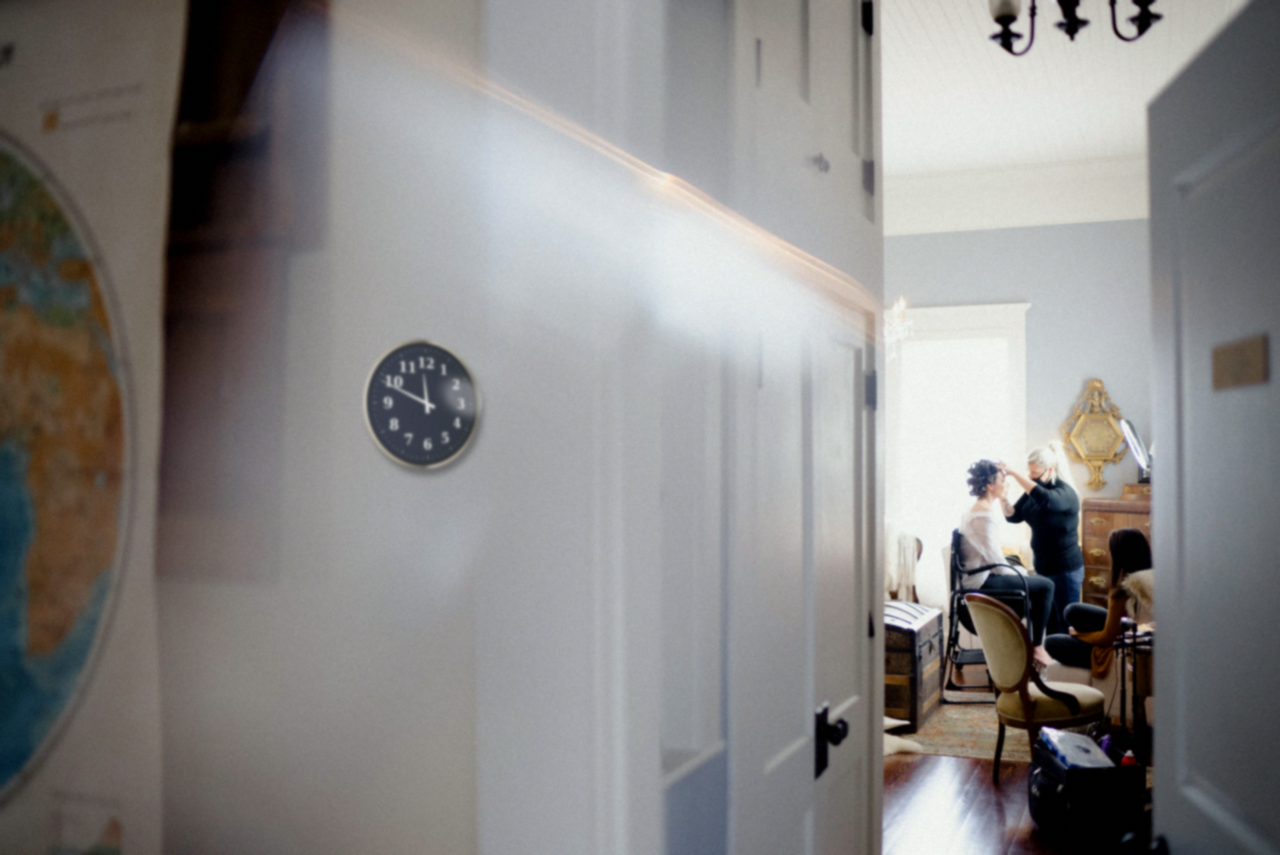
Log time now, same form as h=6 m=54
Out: h=11 m=49
